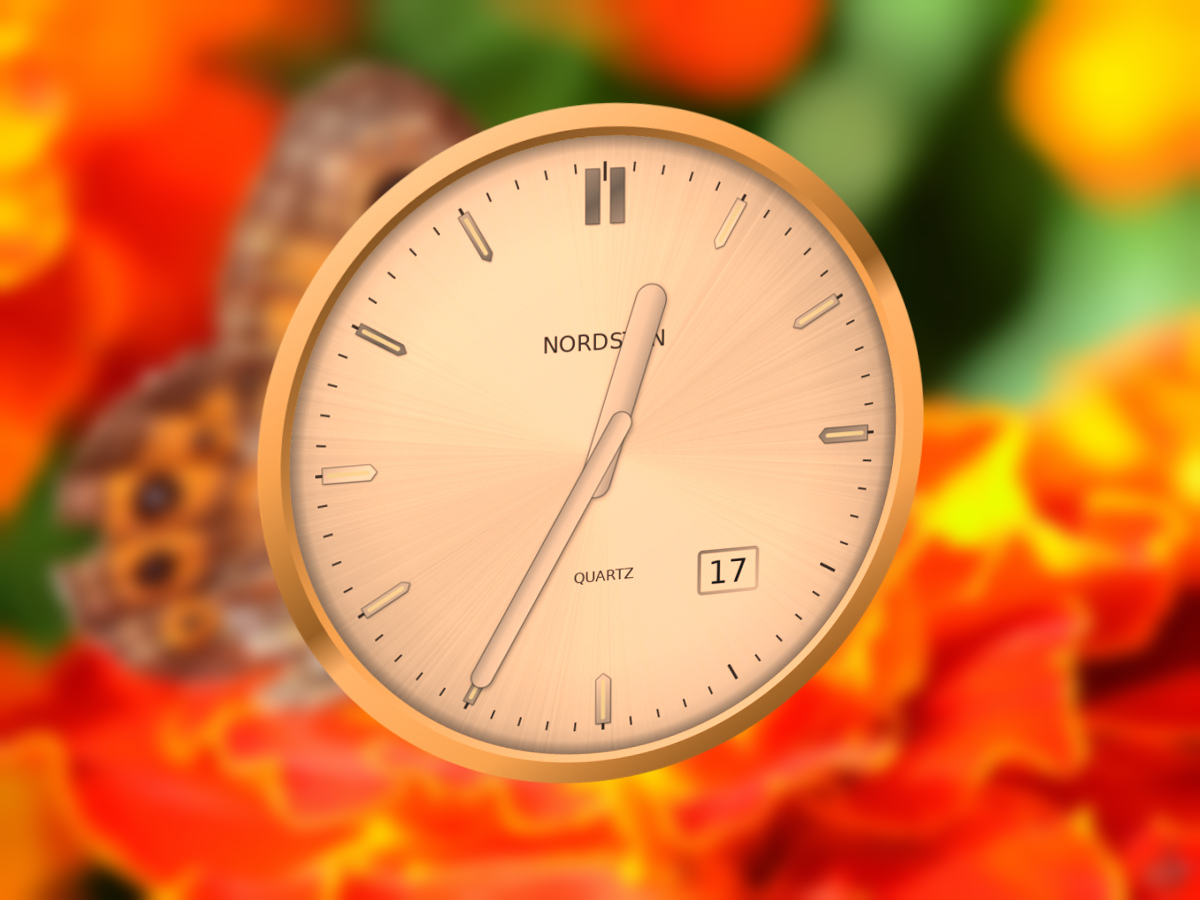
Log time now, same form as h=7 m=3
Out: h=12 m=35
